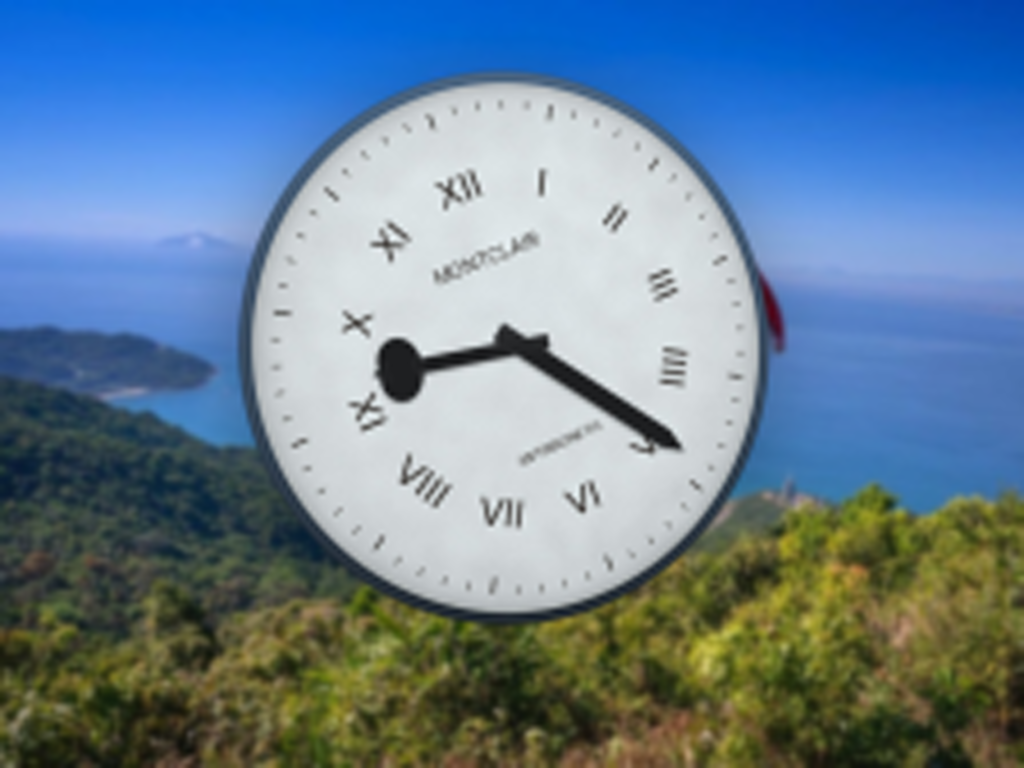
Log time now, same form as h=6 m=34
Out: h=9 m=24
